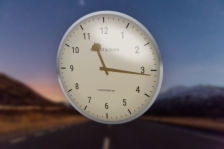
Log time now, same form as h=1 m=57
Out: h=11 m=16
